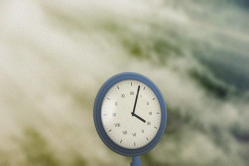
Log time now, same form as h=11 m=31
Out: h=4 m=3
